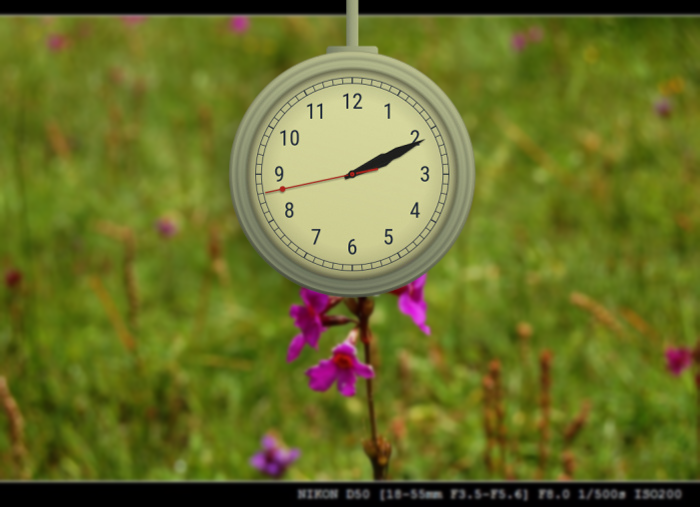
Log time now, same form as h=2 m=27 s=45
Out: h=2 m=10 s=43
